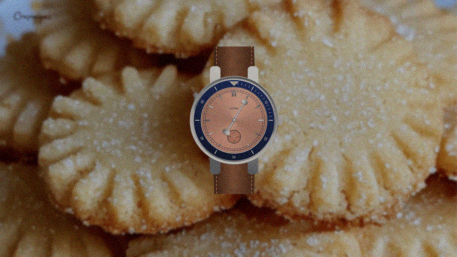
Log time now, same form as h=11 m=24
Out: h=7 m=5
